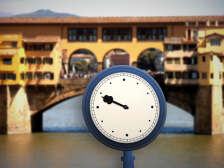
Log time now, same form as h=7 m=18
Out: h=9 m=49
